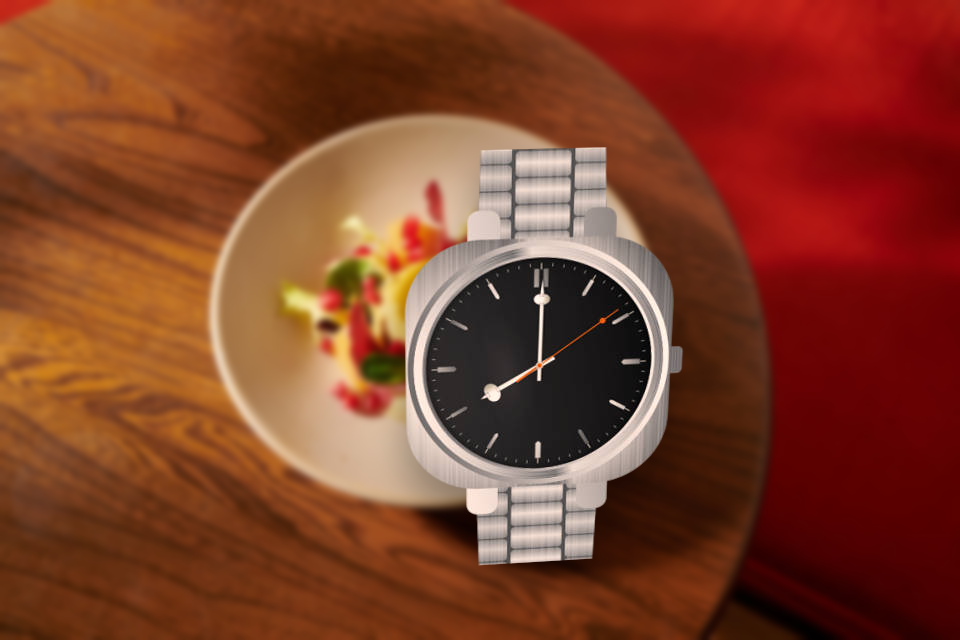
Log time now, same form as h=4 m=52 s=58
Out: h=8 m=0 s=9
